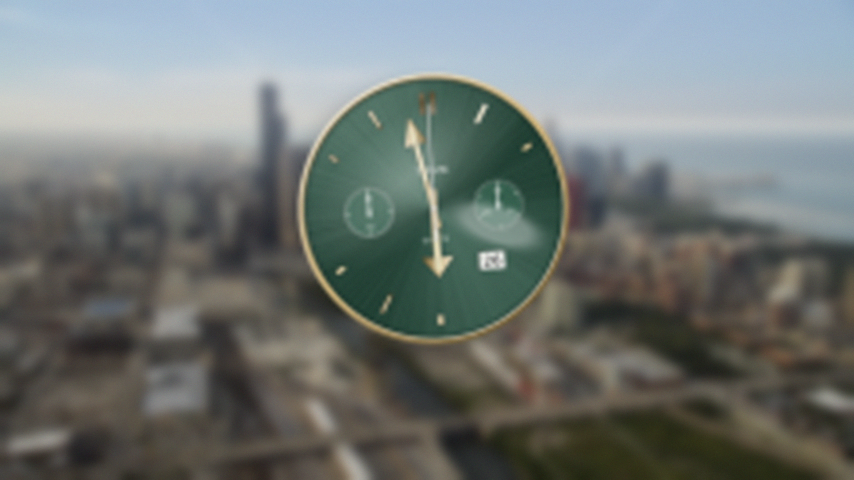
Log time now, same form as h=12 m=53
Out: h=5 m=58
